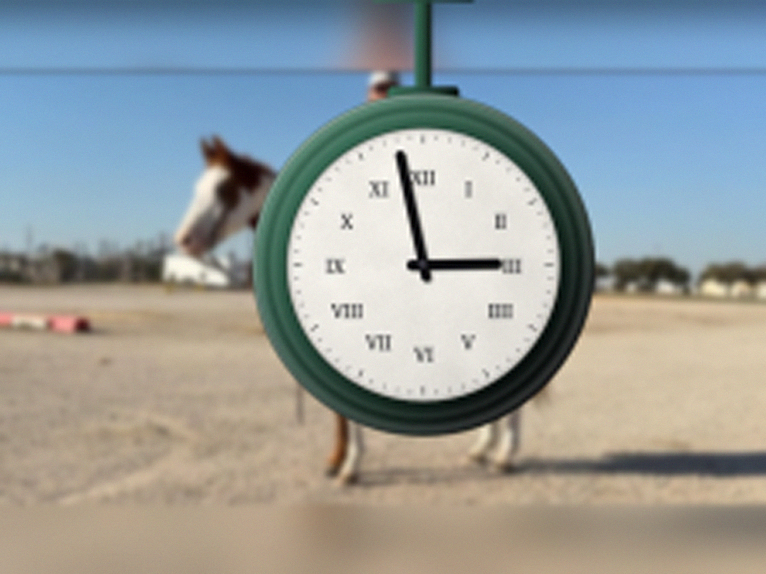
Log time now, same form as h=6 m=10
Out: h=2 m=58
